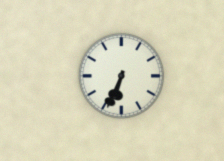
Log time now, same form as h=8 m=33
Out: h=6 m=34
